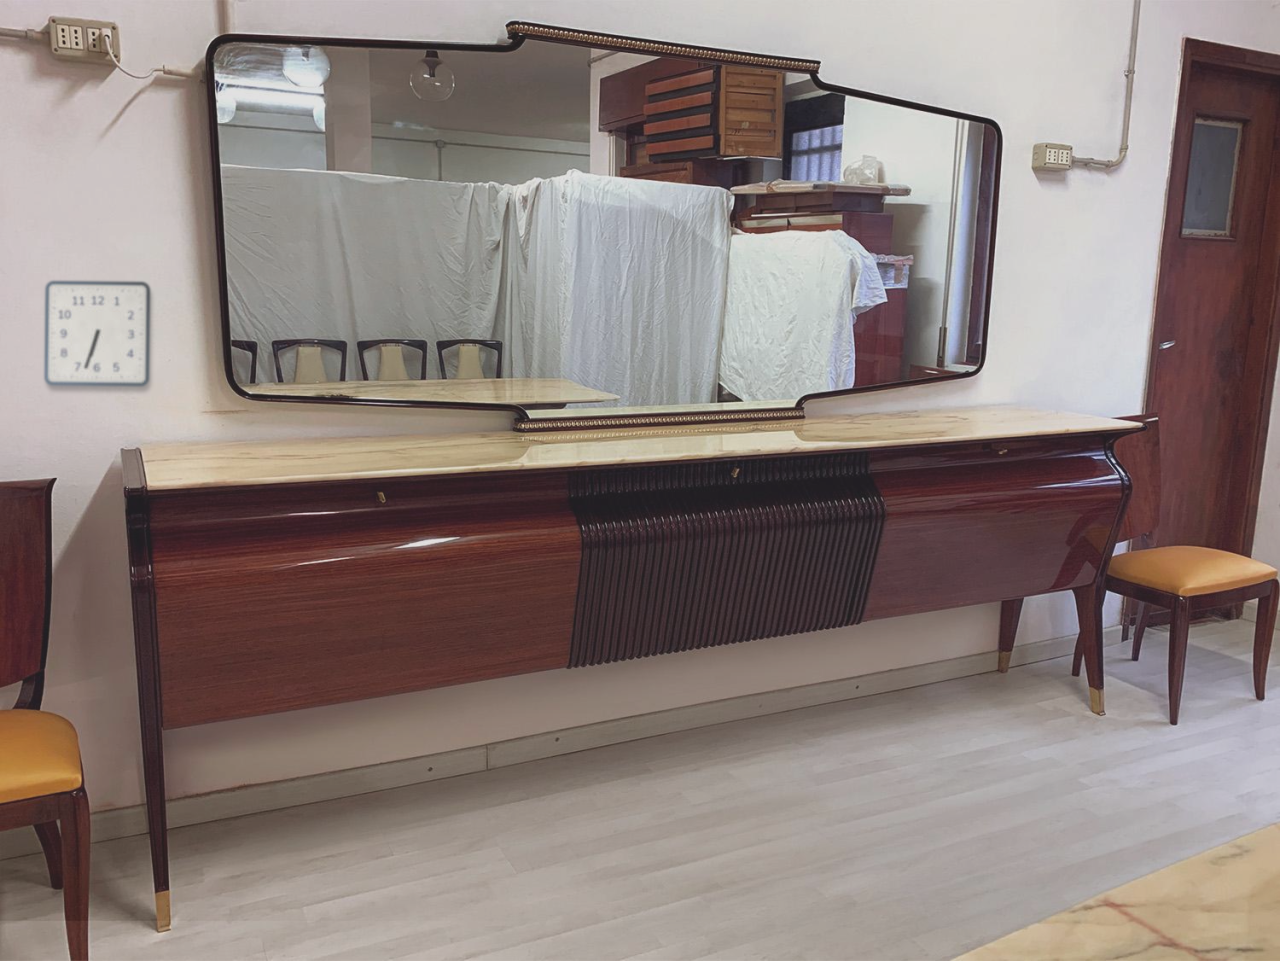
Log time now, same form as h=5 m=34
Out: h=6 m=33
